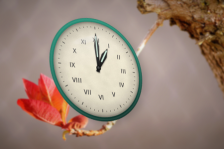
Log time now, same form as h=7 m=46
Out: h=1 m=0
